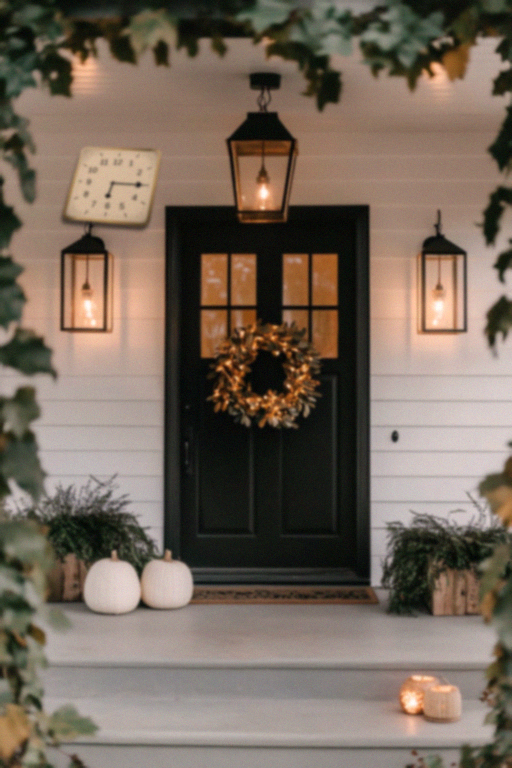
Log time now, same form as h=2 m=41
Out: h=6 m=15
